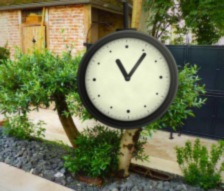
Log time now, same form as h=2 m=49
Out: h=11 m=6
